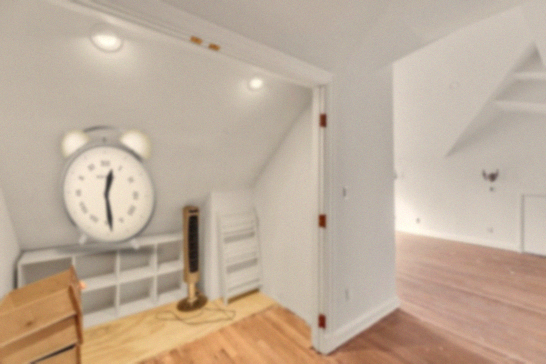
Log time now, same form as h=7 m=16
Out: h=12 m=29
